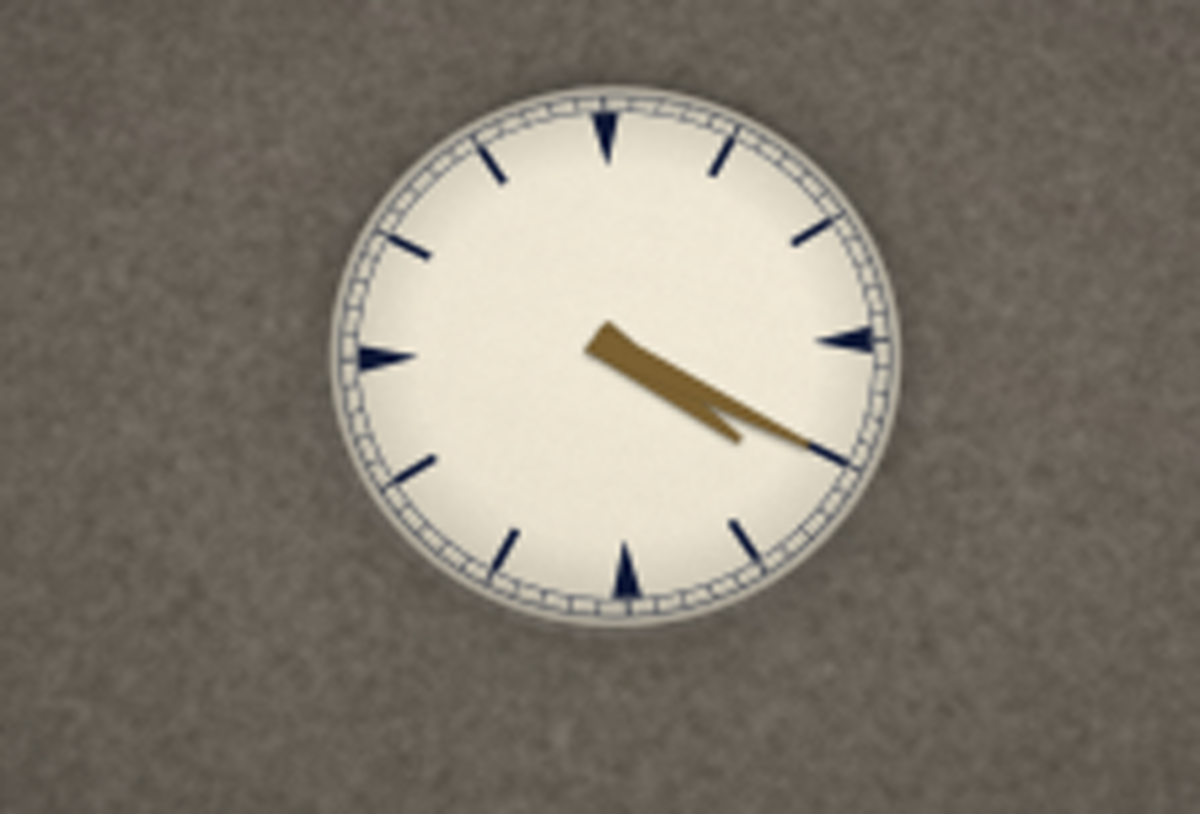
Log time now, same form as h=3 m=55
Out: h=4 m=20
